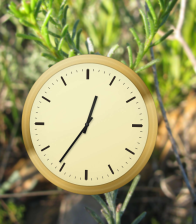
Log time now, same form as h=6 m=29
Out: h=12 m=36
